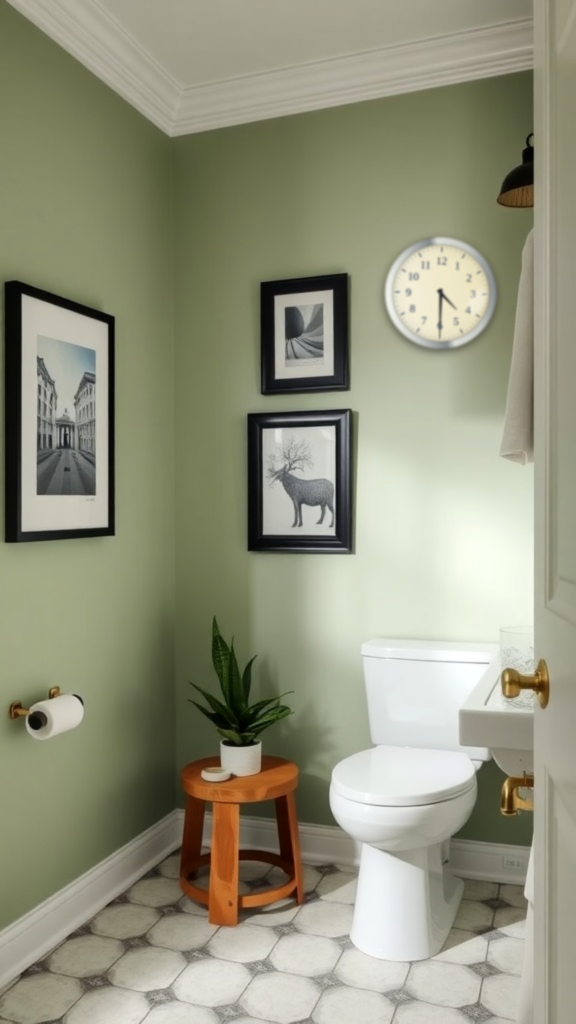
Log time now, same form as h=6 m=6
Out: h=4 m=30
